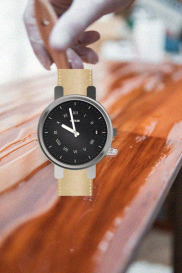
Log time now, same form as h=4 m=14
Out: h=9 m=58
